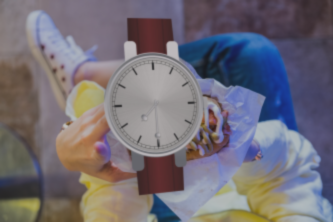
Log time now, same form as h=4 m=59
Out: h=7 m=30
